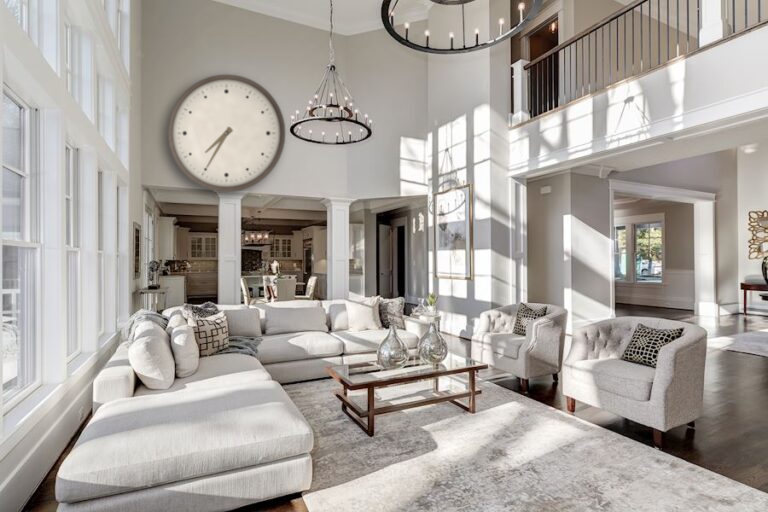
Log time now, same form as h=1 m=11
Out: h=7 m=35
